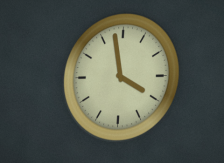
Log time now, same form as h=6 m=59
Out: h=3 m=58
